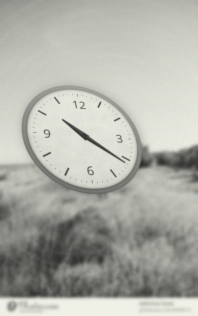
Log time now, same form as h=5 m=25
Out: h=10 m=21
